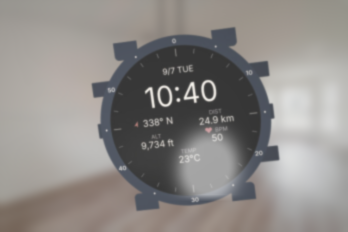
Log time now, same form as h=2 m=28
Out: h=10 m=40
